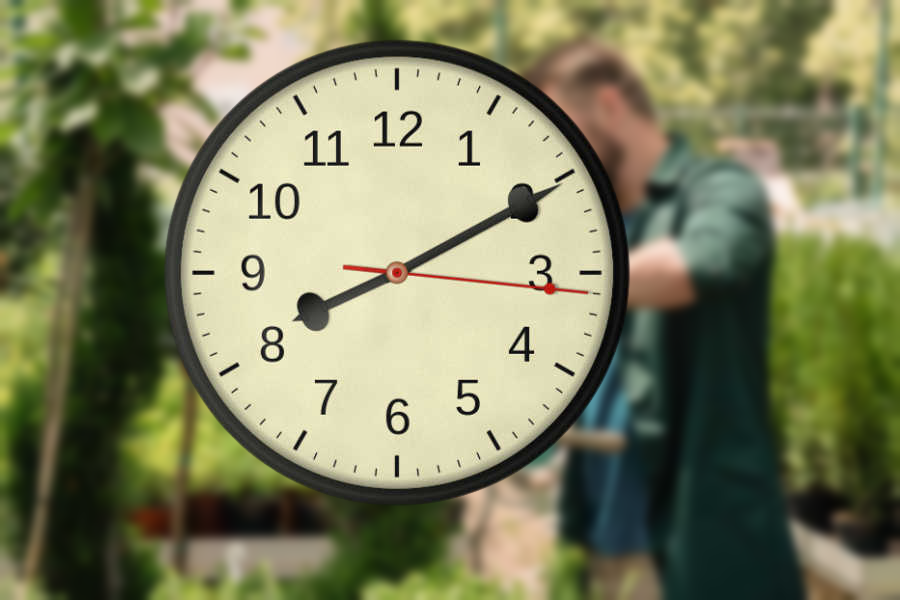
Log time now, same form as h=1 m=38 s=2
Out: h=8 m=10 s=16
